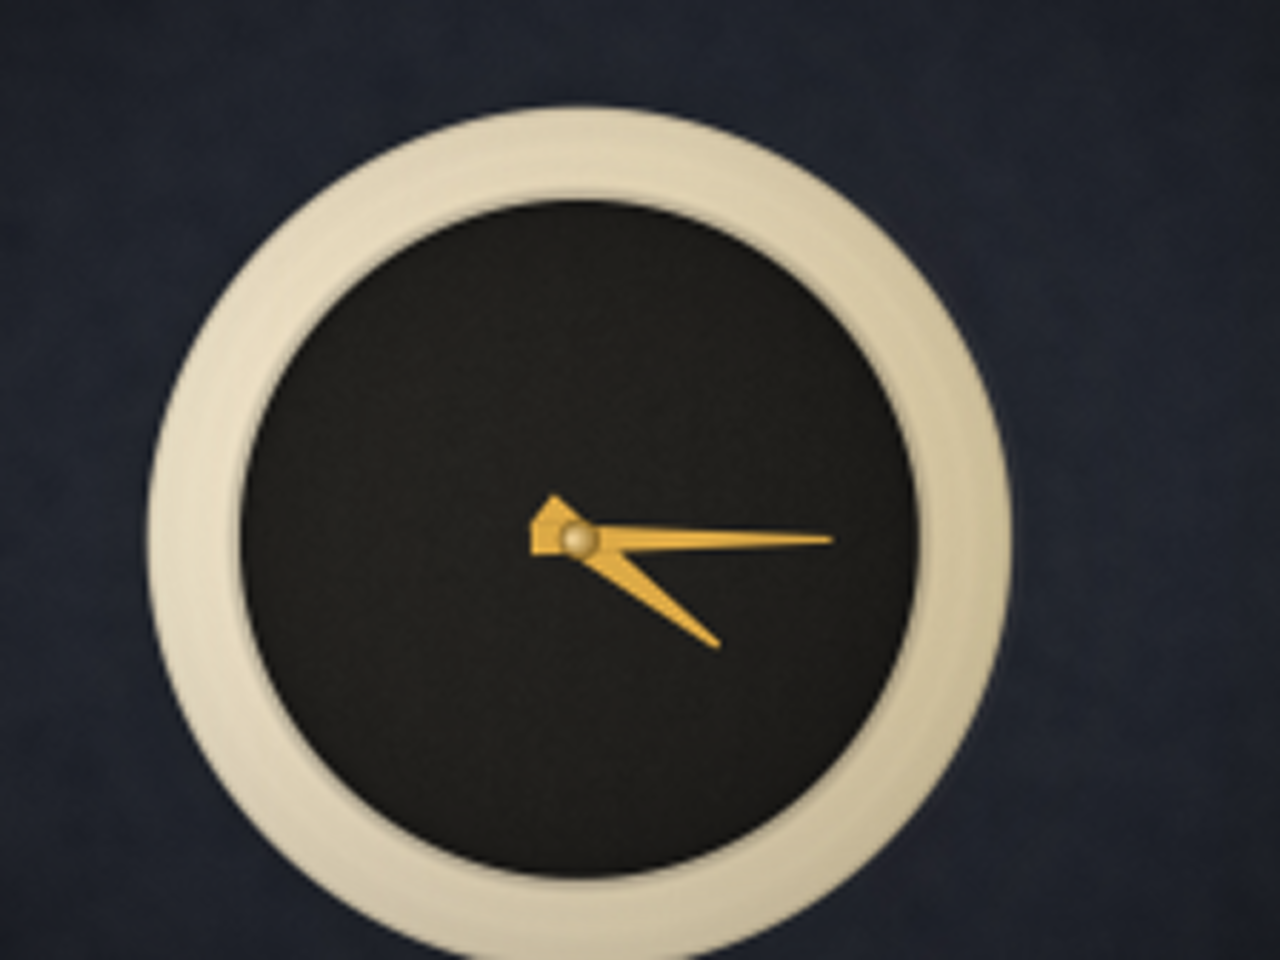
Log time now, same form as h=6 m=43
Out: h=4 m=15
